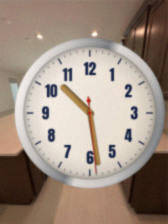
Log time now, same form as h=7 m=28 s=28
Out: h=10 m=28 s=29
